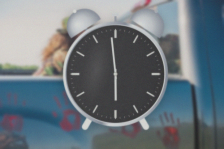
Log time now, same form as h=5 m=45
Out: h=5 m=59
